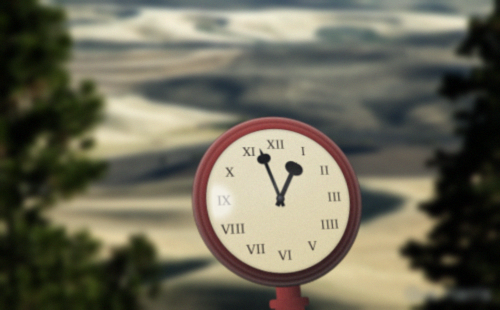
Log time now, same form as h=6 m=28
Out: h=12 m=57
